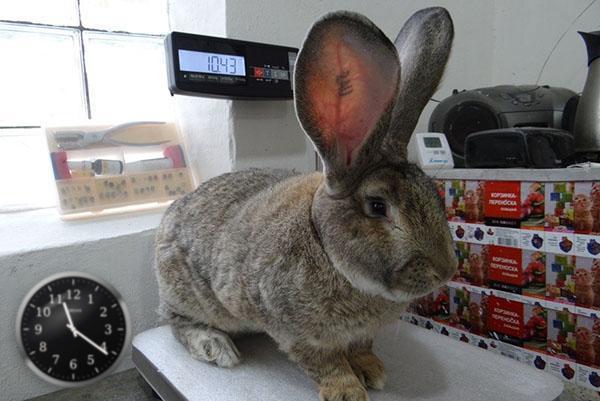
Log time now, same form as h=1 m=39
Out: h=11 m=21
